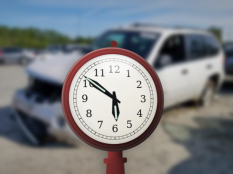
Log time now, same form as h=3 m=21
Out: h=5 m=51
